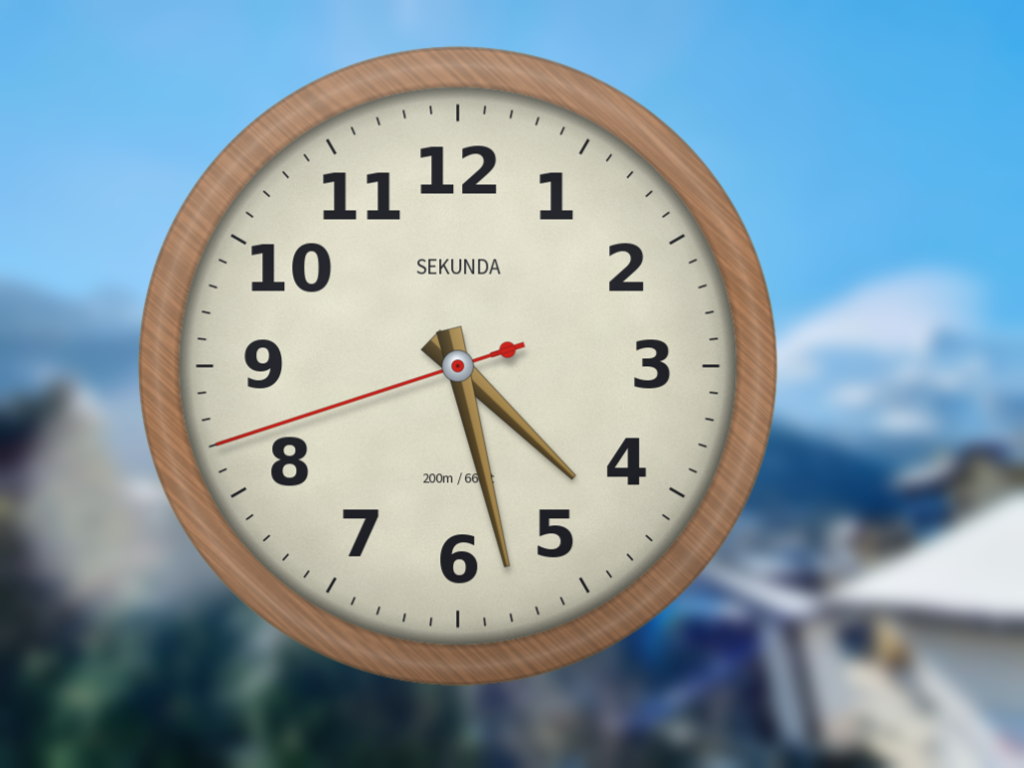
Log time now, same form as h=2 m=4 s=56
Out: h=4 m=27 s=42
